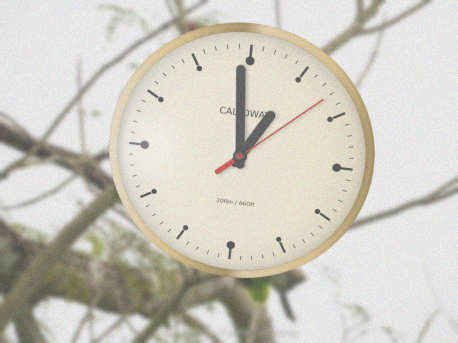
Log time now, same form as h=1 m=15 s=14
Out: h=12 m=59 s=8
